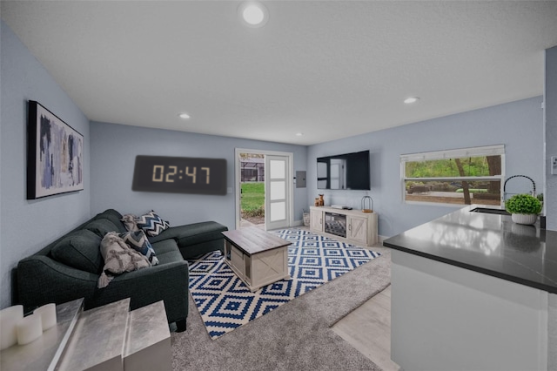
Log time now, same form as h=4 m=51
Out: h=2 m=47
